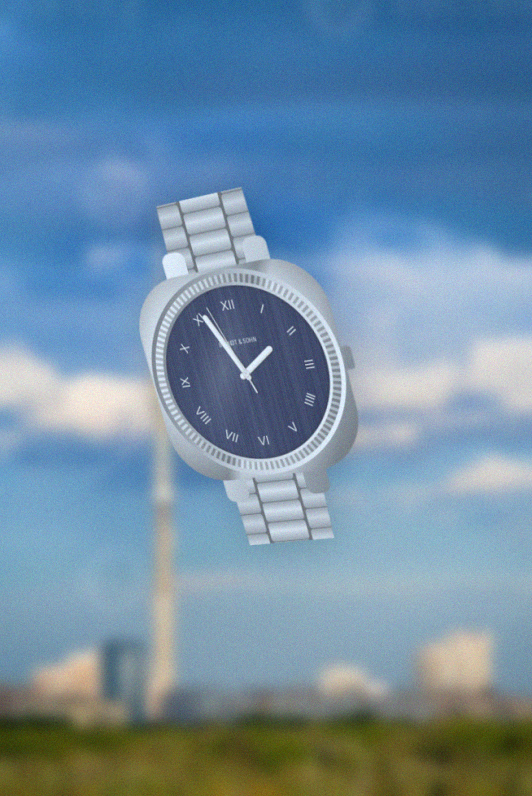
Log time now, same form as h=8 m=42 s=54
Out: h=1 m=55 s=57
